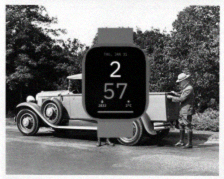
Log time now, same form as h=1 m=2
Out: h=2 m=57
